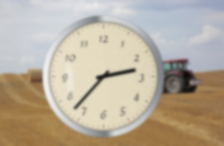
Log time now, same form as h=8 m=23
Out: h=2 m=37
